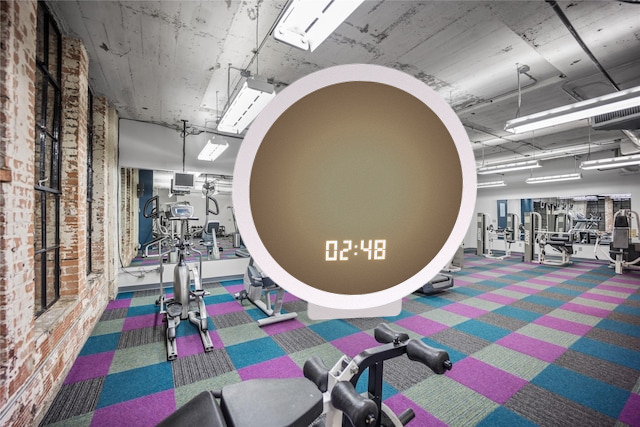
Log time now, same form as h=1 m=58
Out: h=2 m=48
